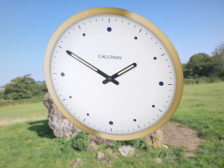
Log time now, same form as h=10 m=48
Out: h=1 m=50
